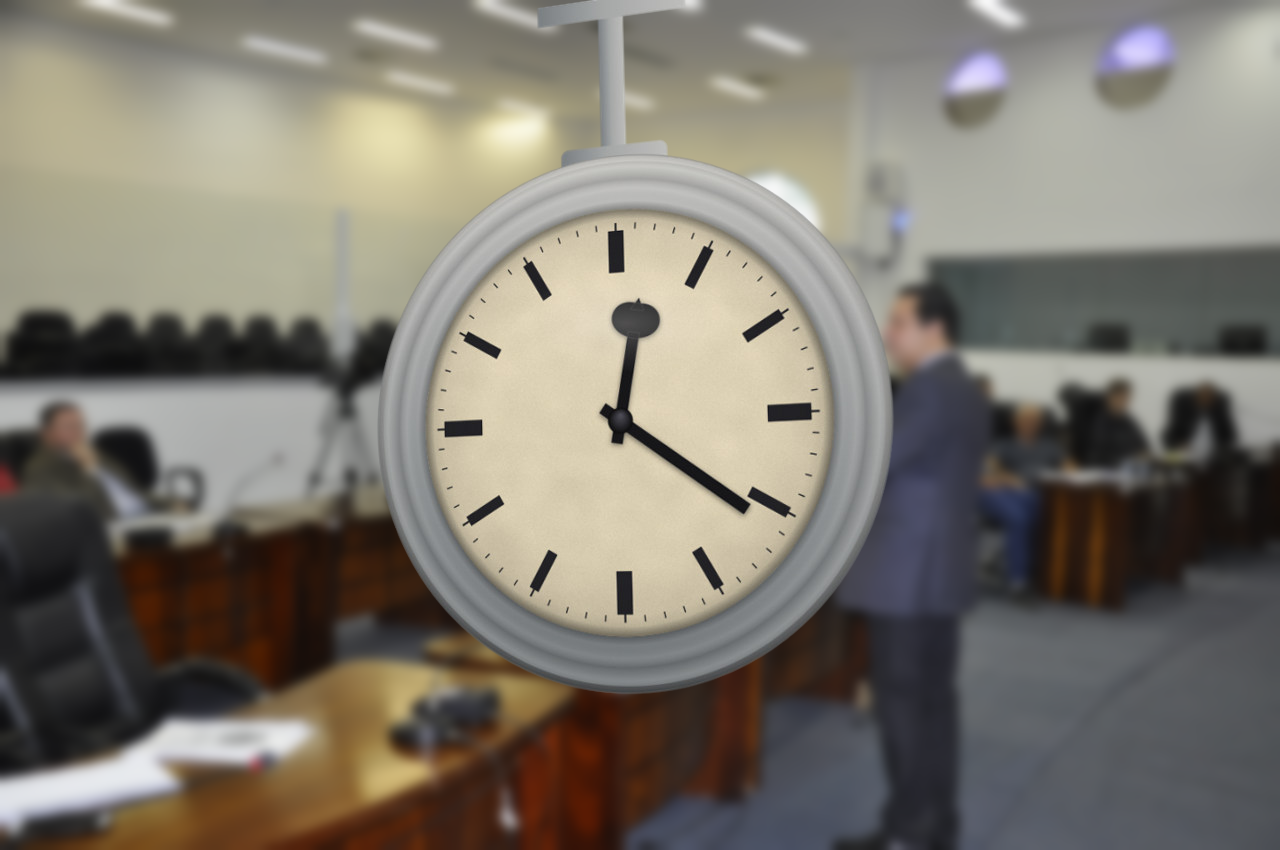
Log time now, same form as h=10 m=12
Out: h=12 m=21
